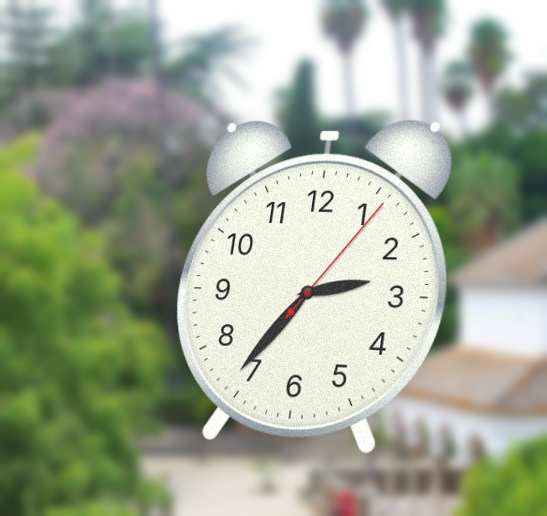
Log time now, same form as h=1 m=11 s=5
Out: h=2 m=36 s=6
